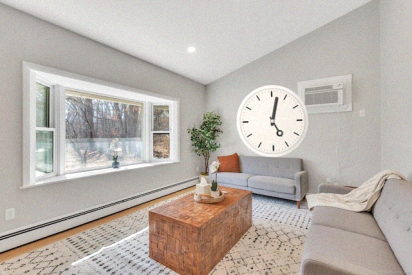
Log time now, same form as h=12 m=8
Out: h=5 m=2
